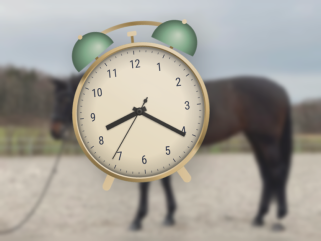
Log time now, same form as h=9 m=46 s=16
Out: h=8 m=20 s=36
